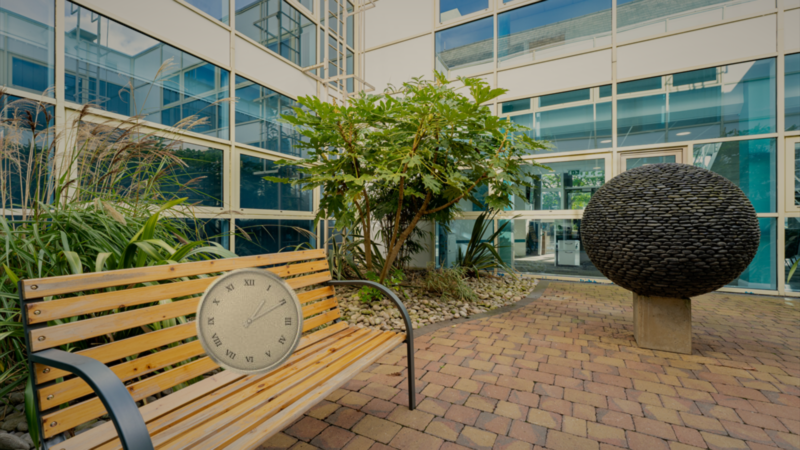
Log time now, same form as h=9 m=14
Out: h=1 m=10
